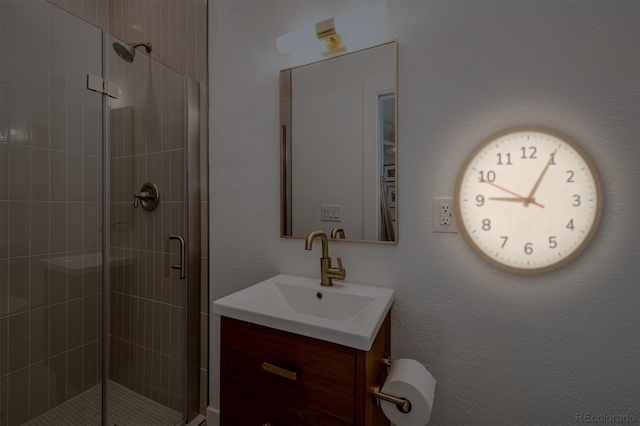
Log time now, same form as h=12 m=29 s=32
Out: h=9 m=4 s=49
